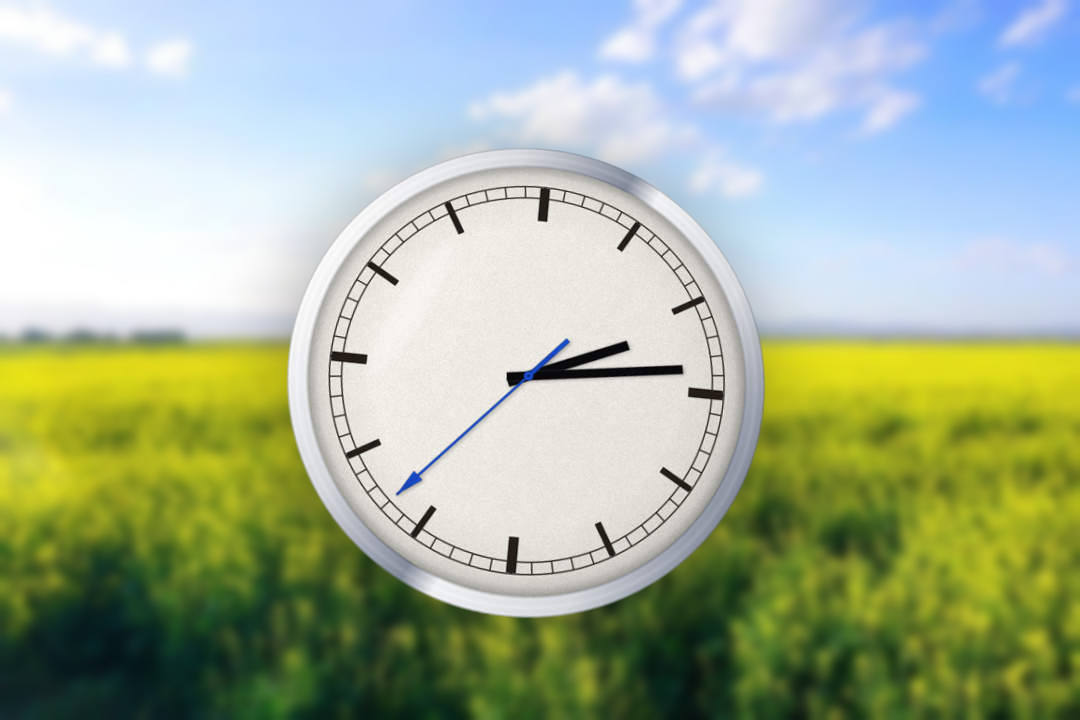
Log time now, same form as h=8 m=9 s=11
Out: h=2 m=13 s=37
